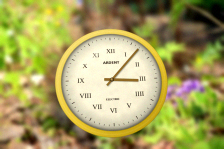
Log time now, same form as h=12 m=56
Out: h=3 m=7
